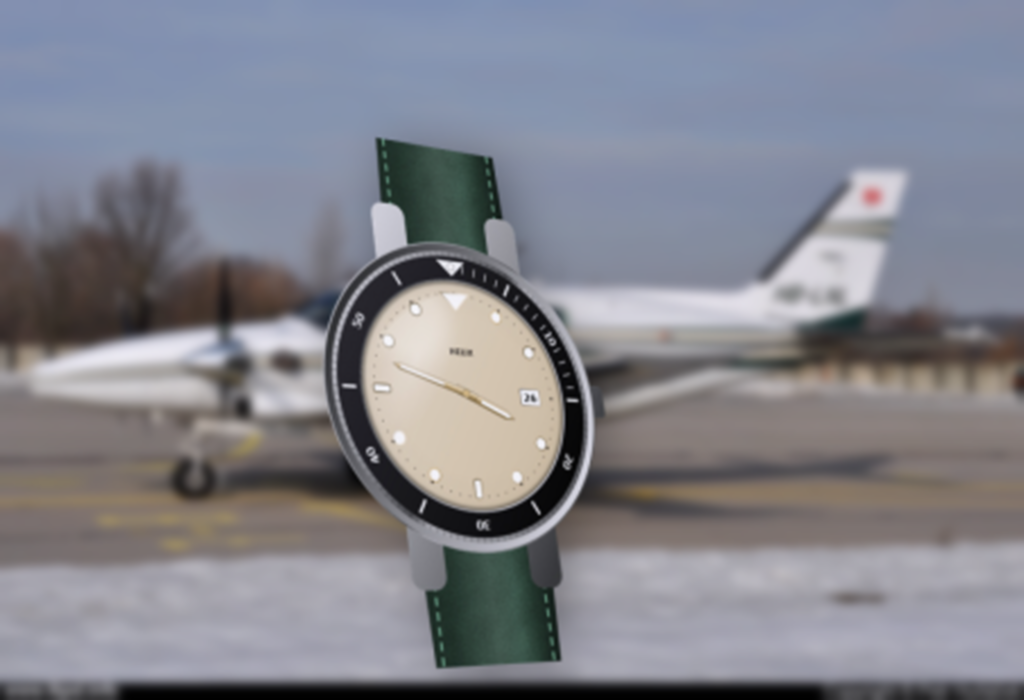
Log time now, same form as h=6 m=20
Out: h=3 m=48
